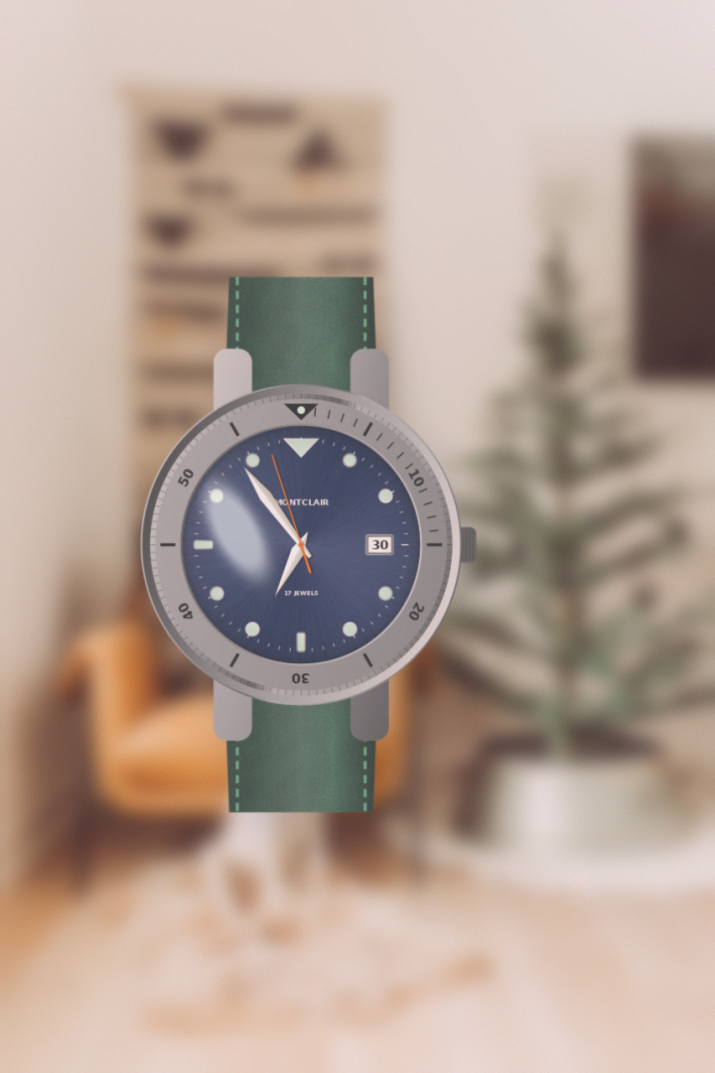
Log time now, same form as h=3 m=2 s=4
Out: h=6 m=53 s=57
